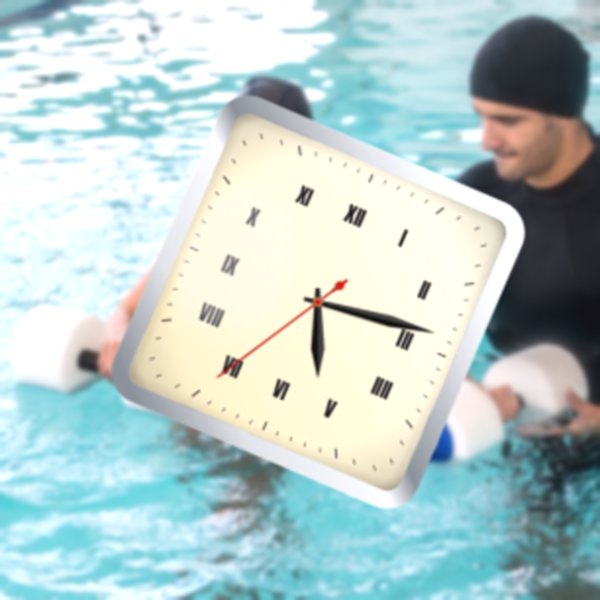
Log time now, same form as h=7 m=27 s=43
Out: h=5 m=13 s=35
